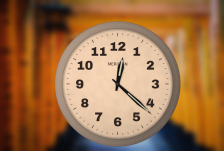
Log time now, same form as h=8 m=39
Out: h=12 m=22
